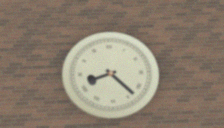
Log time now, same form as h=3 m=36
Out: h=8 m=23
